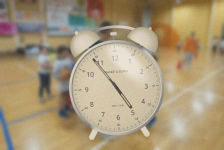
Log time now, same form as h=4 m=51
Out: h=4 m=54
